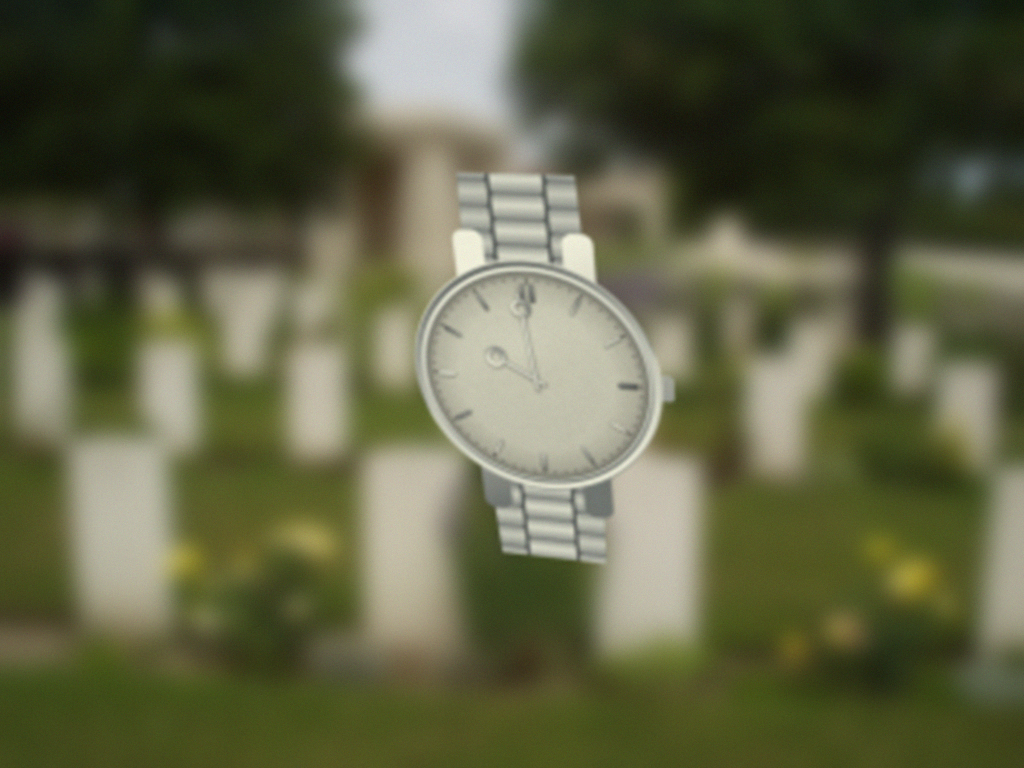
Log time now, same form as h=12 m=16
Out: h=9 m=59
